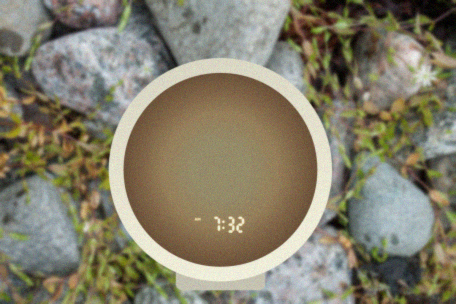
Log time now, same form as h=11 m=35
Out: h=7 m=32
